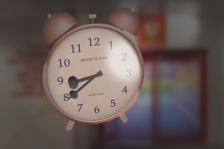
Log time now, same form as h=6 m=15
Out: h=8 m=39
